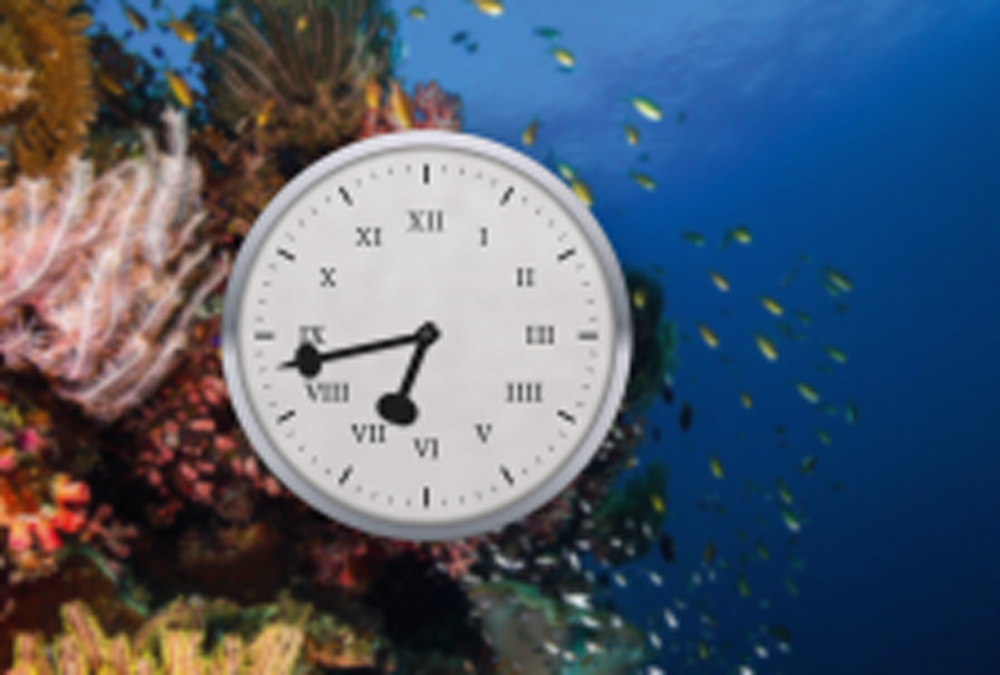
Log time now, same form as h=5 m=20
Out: h=6 m=43
